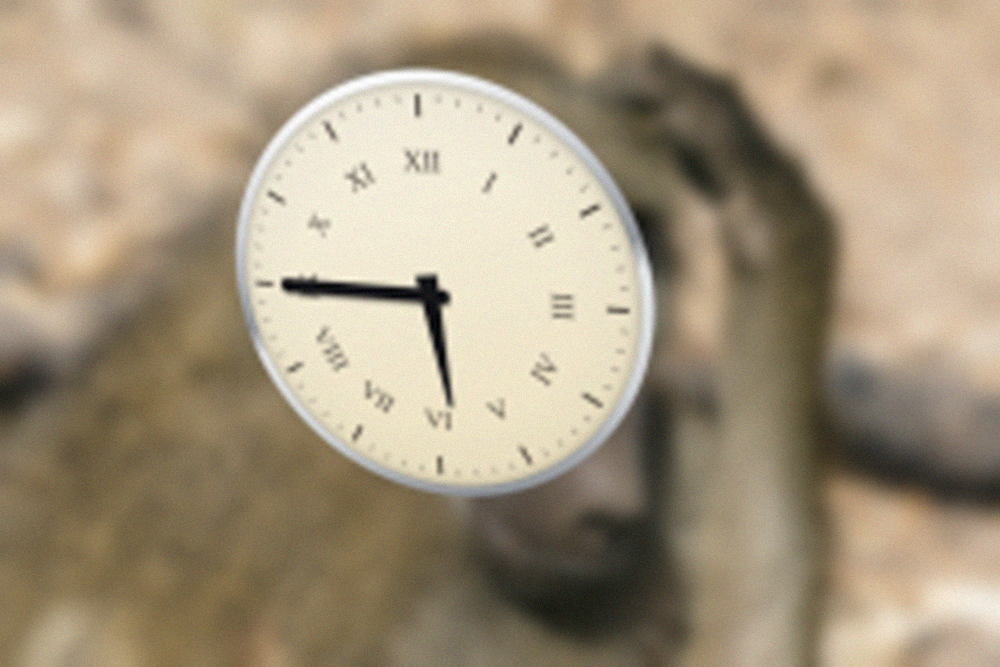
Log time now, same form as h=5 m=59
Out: h=5 m=45
